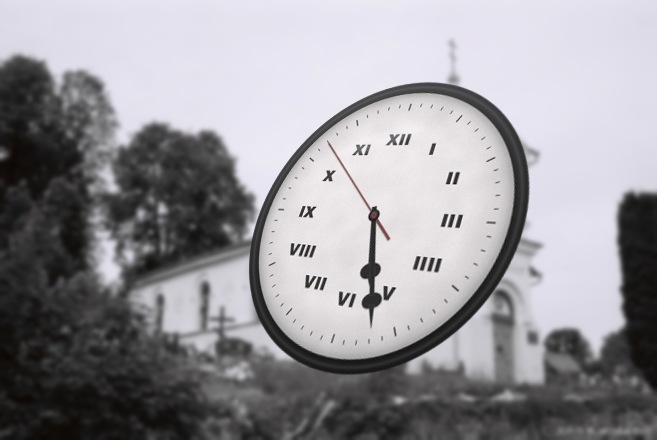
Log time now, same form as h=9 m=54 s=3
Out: h=5 m=26 s=52
